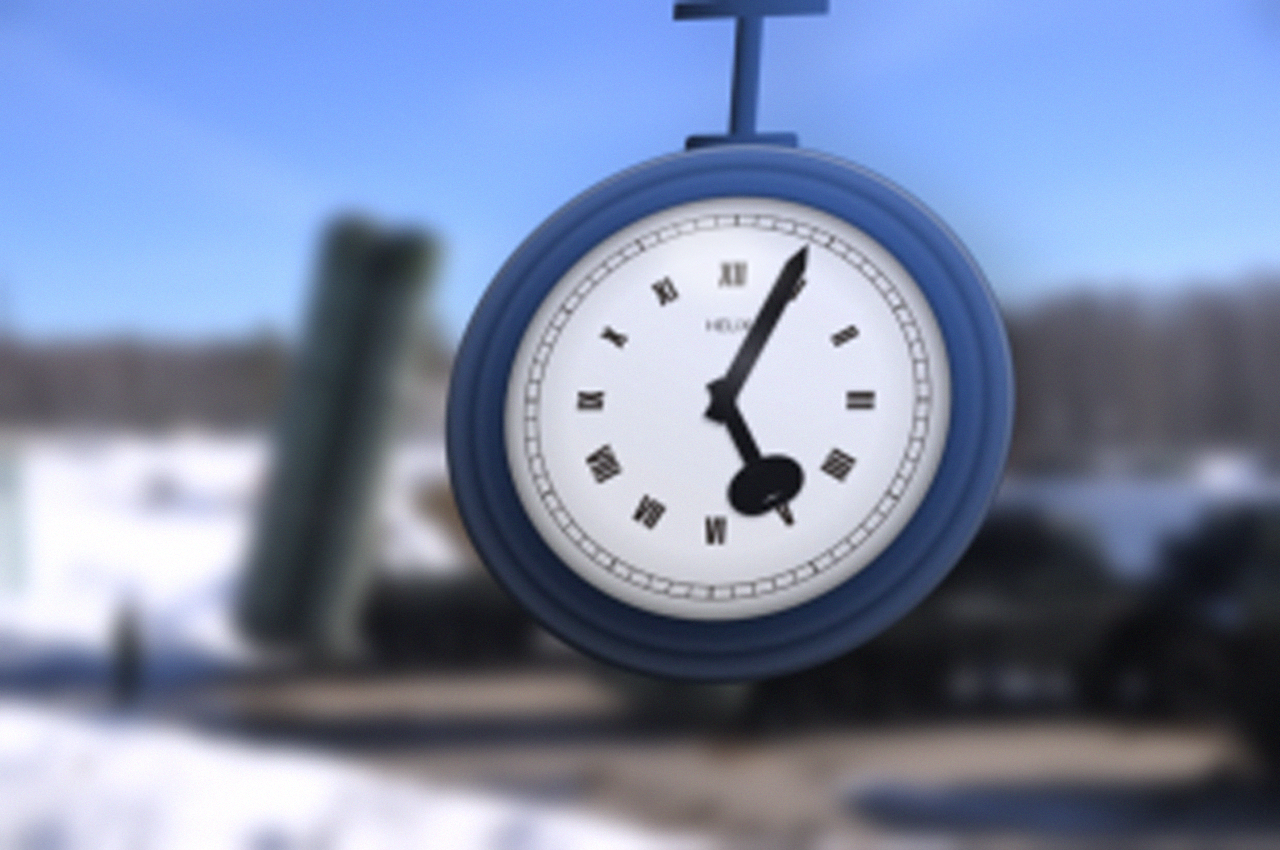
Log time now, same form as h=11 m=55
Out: h=5 m=4
